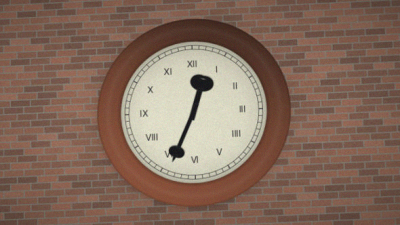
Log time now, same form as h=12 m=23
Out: h=12 m=34
